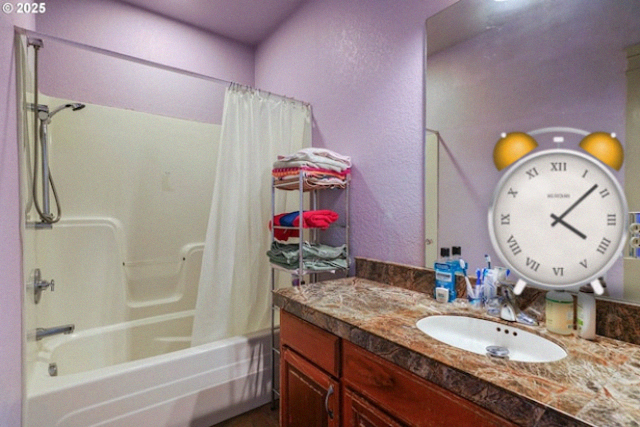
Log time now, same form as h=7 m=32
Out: h=4 m=8
